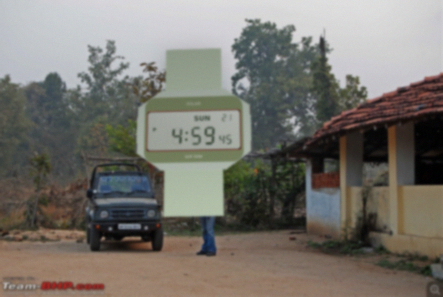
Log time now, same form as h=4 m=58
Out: h=4 m=59
